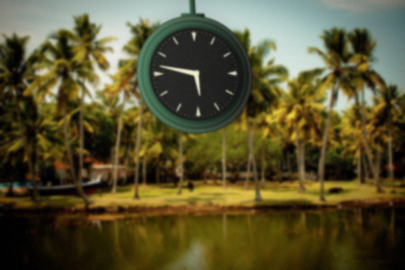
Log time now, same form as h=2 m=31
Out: h=5 m=47
